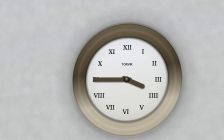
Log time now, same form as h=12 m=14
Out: h=3 m=45
